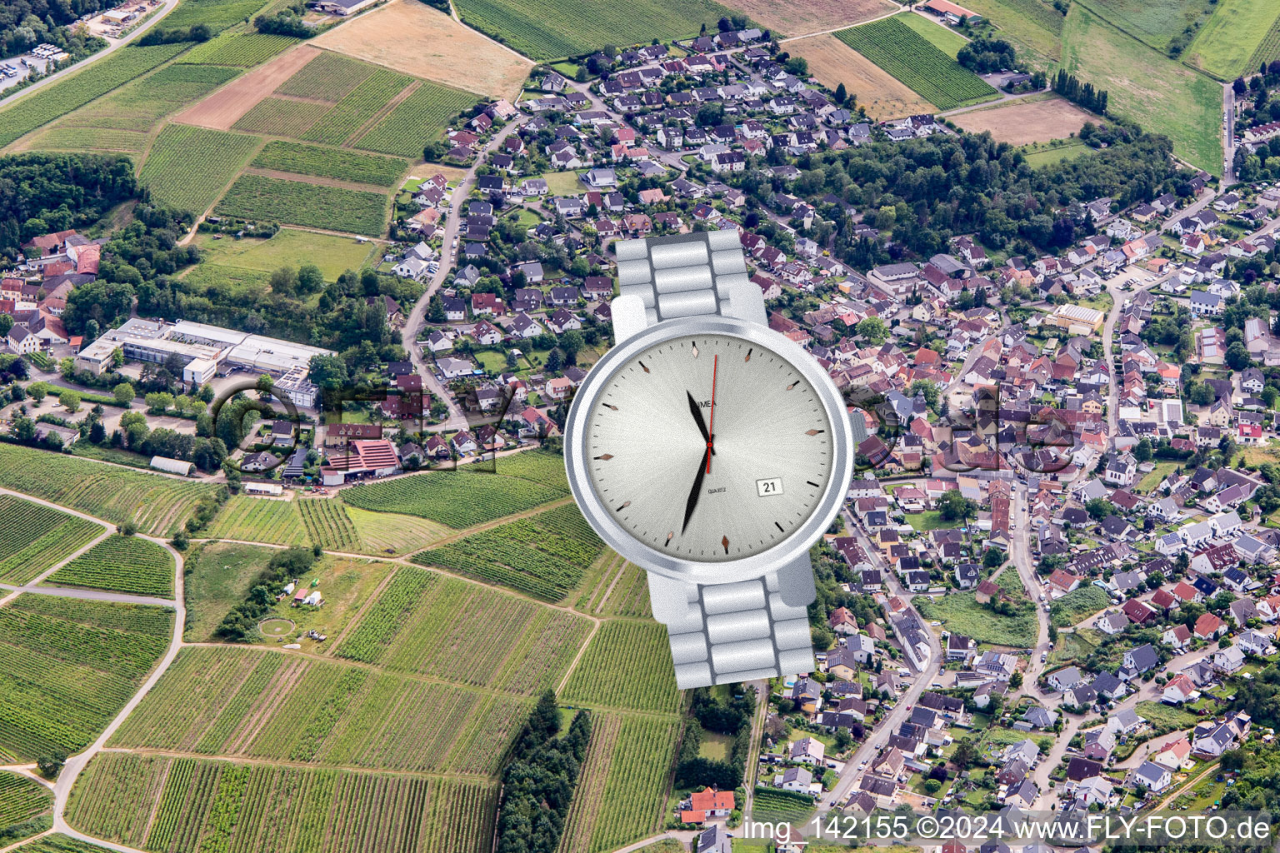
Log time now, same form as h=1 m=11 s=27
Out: h=11 m=34 s=2
